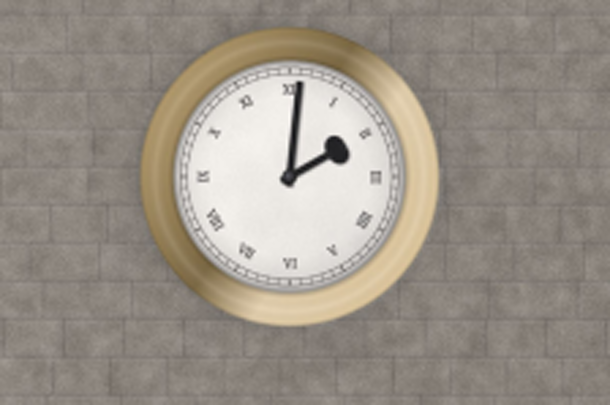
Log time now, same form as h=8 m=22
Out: h=2 m=1
